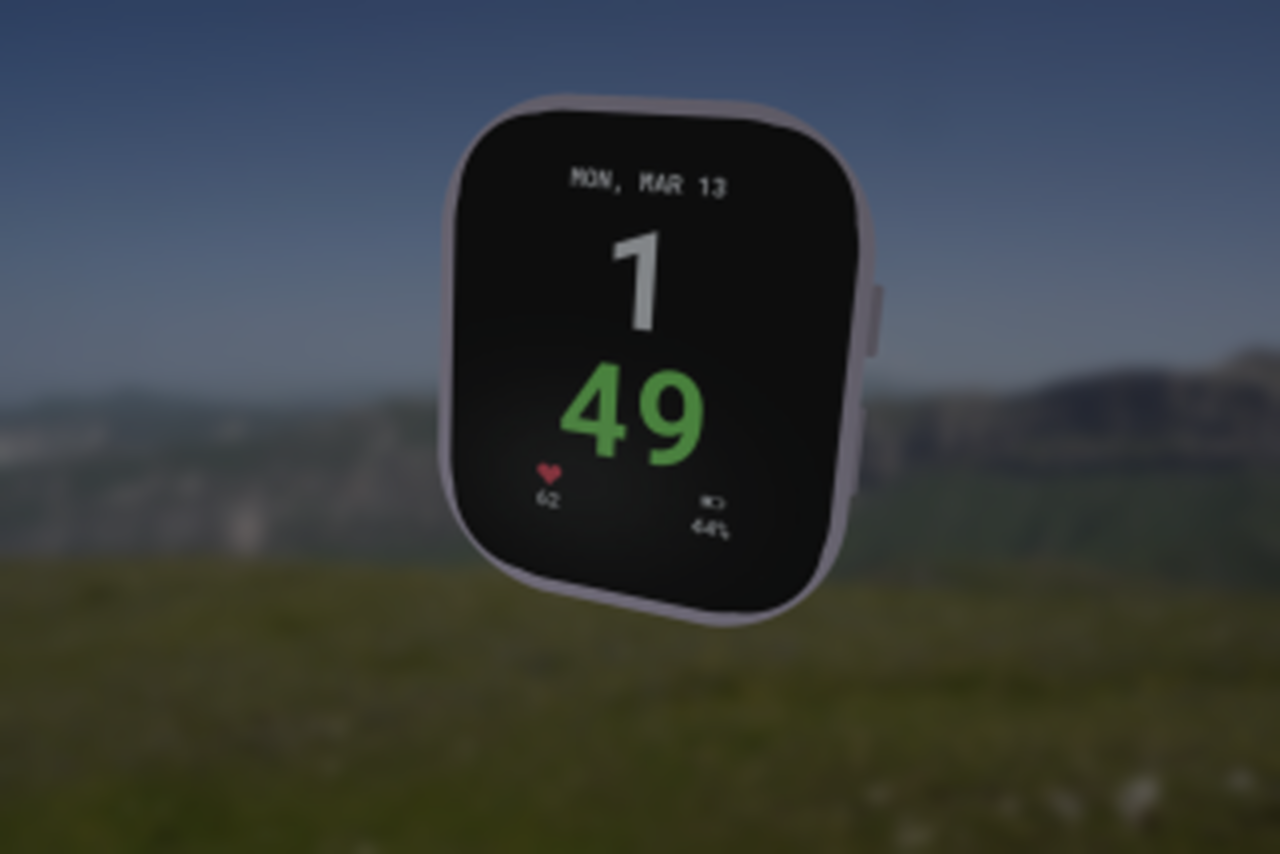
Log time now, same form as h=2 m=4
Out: h=1 m=49
